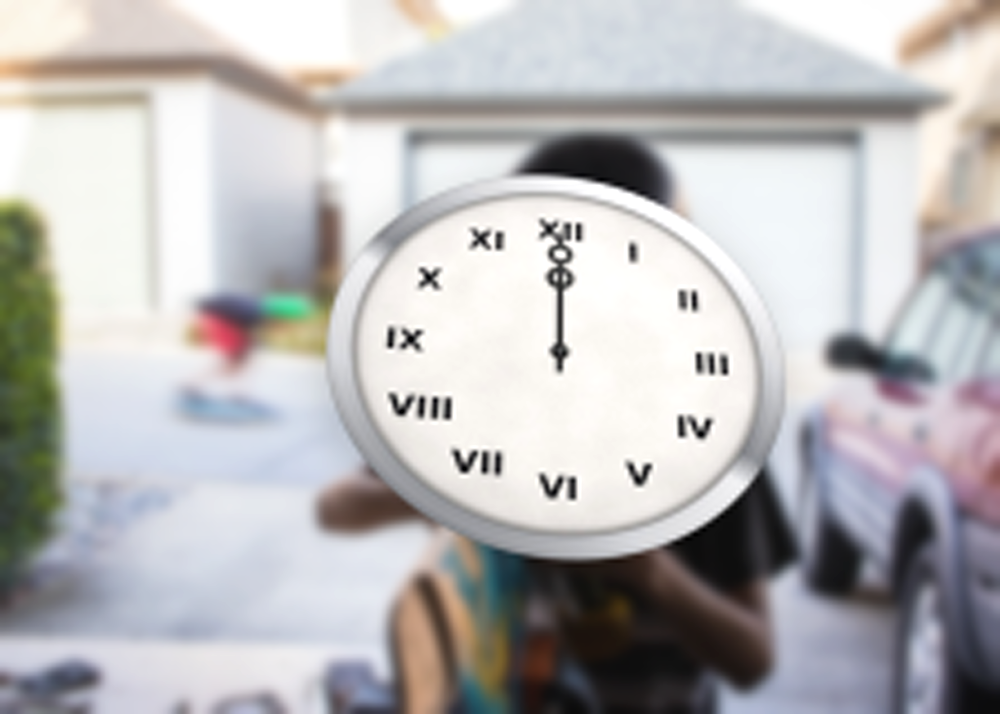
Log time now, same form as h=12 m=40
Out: h=12 m=0
